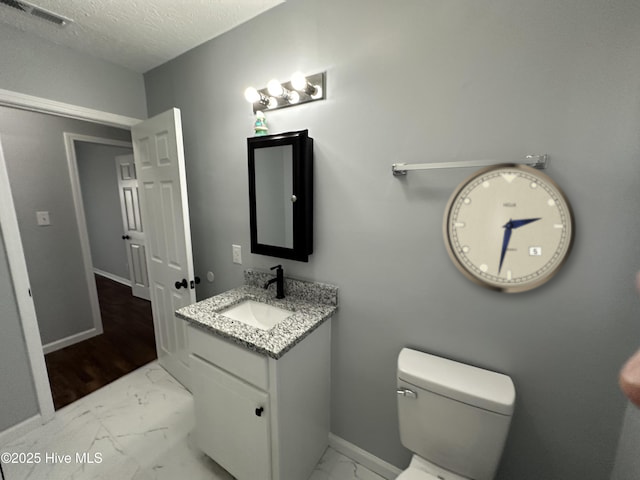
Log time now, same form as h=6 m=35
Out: h=2 m=32
